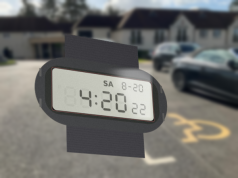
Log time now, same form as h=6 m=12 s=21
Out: h=4 m=20 s=22
